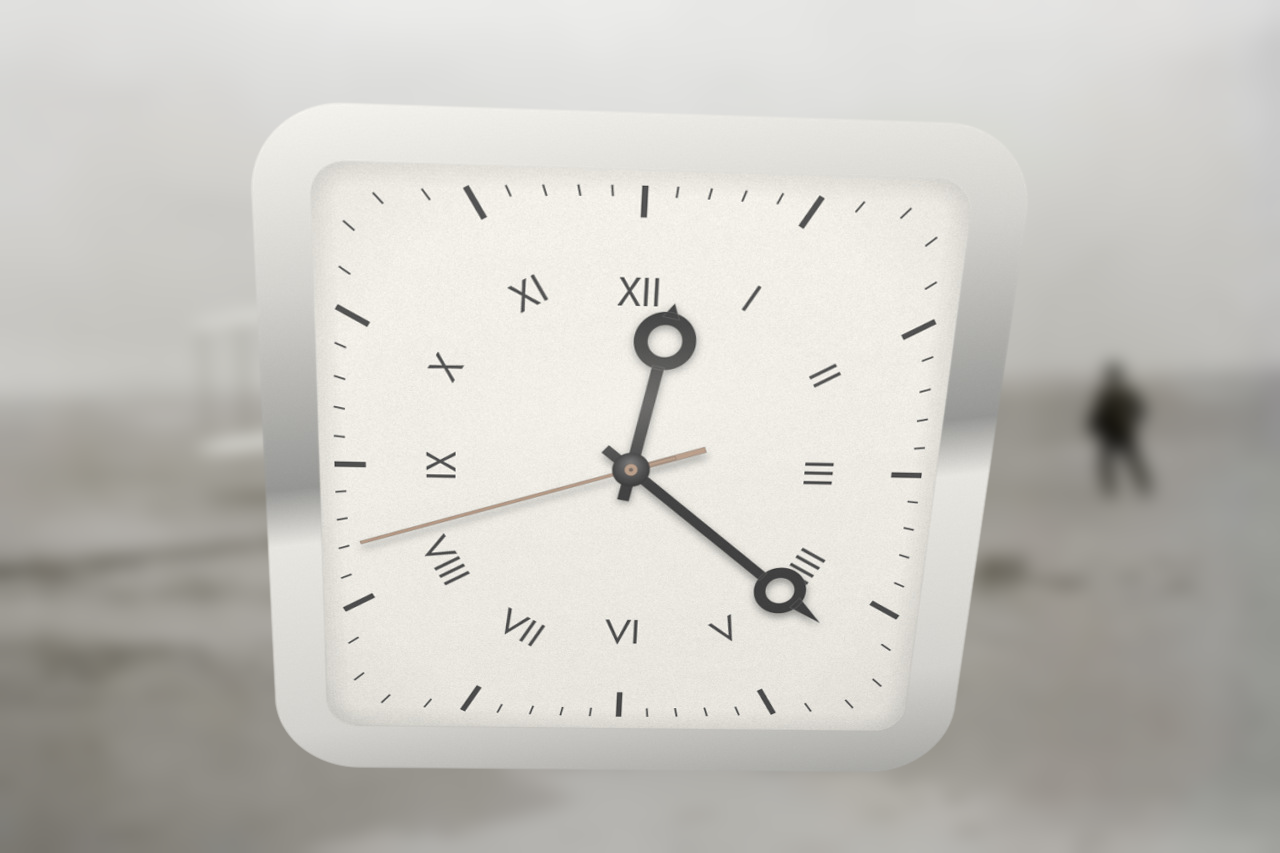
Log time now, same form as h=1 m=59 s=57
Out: h=12 m=21 s=42
